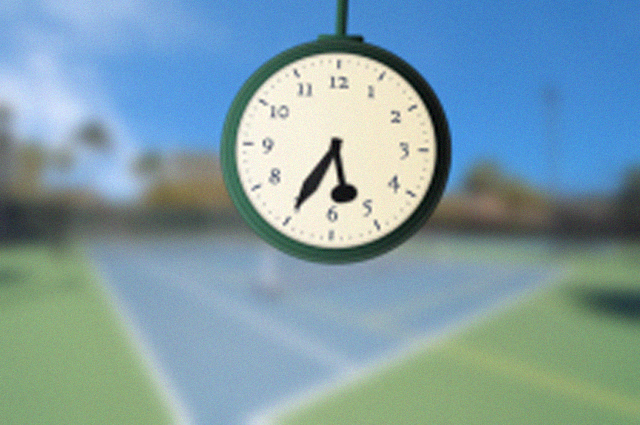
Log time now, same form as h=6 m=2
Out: h=5 m=35
